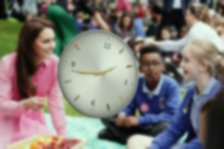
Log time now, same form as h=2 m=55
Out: h=1 m=43
